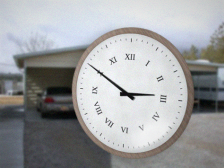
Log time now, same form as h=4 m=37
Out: h=2 m=50
